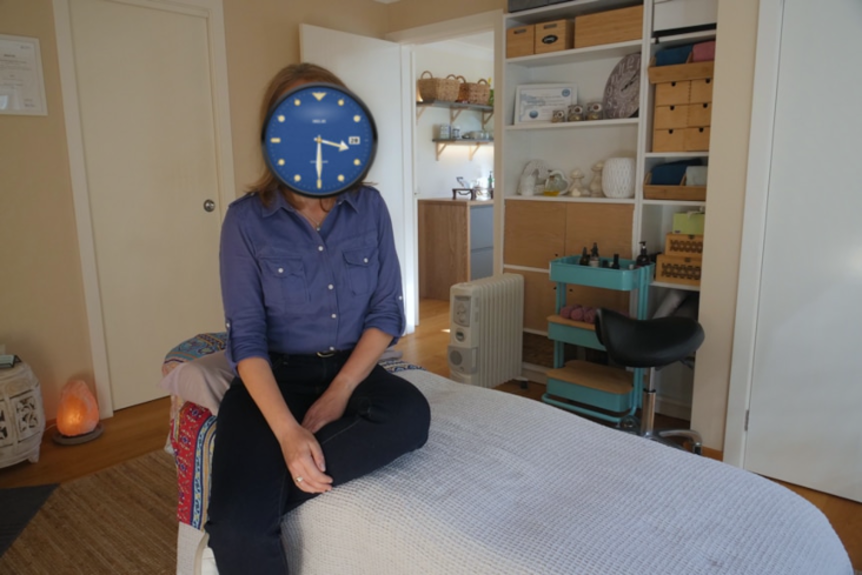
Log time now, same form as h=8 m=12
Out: h=3 m=30
